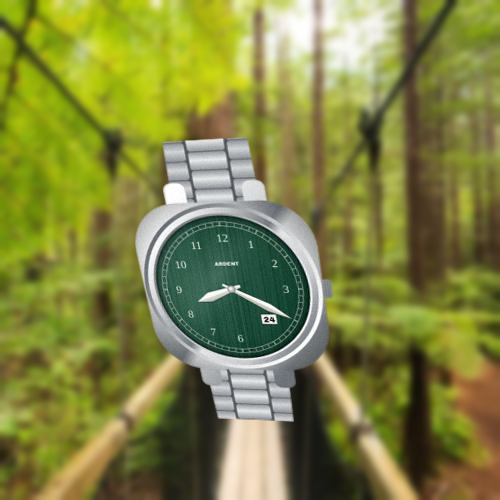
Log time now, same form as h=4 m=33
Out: h=8 m=20
